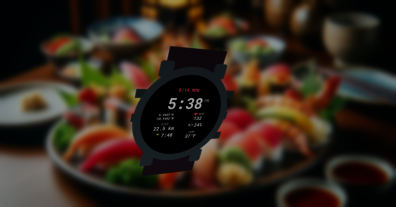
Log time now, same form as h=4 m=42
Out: h=5 m=38
